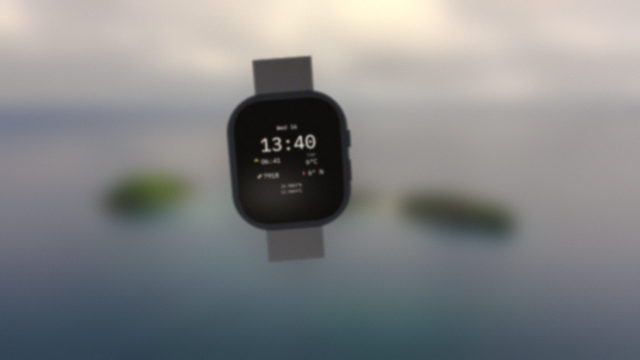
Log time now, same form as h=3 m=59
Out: h=13 m=40
